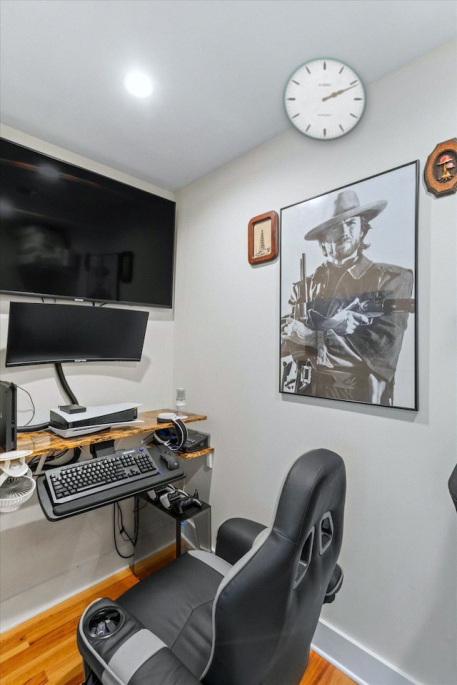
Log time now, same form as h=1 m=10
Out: h=2 m=11
